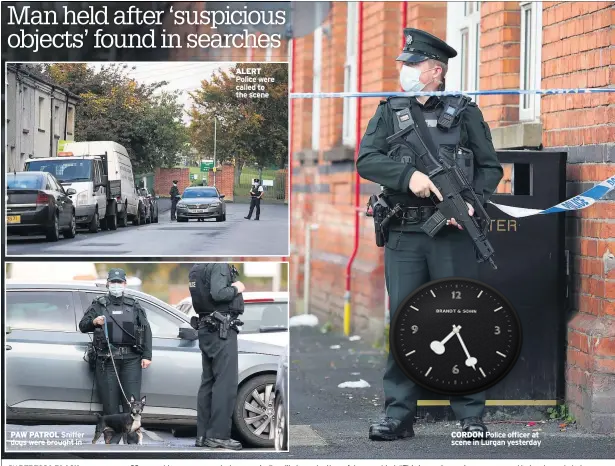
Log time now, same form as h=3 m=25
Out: h=7 m=26
